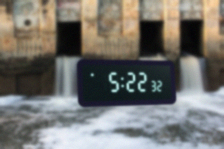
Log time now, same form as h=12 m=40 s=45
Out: h=5 m=22 s=32
